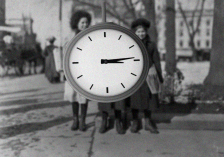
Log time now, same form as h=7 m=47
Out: h=3 m=14
